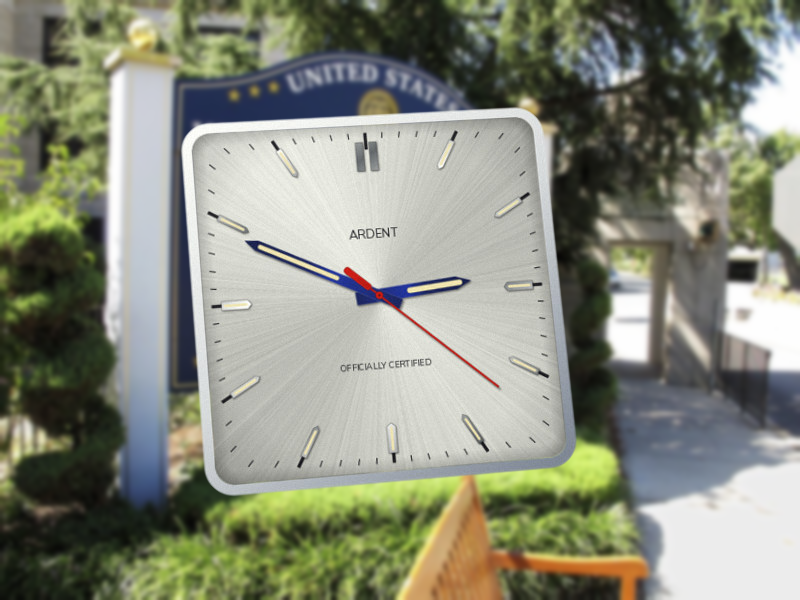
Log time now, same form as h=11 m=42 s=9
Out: h=2 m=49 s=22
